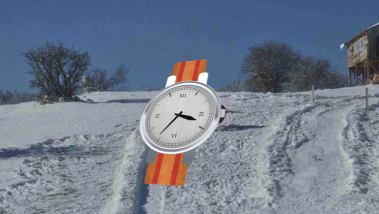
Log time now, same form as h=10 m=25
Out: h=3 m=36
